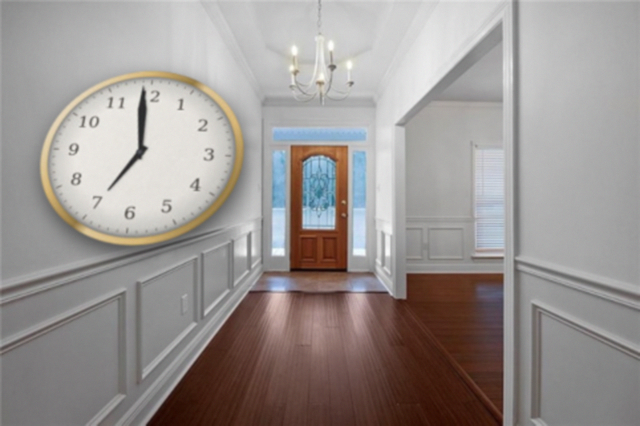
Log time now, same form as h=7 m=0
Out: h=6 m=59
